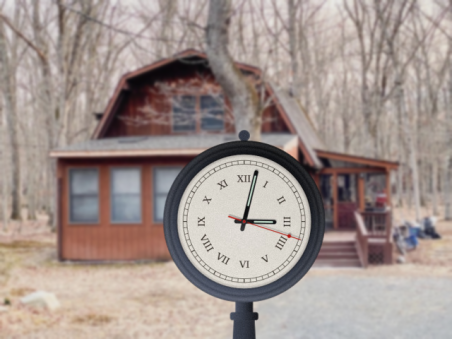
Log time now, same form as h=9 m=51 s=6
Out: h=3 m=2 s=18
